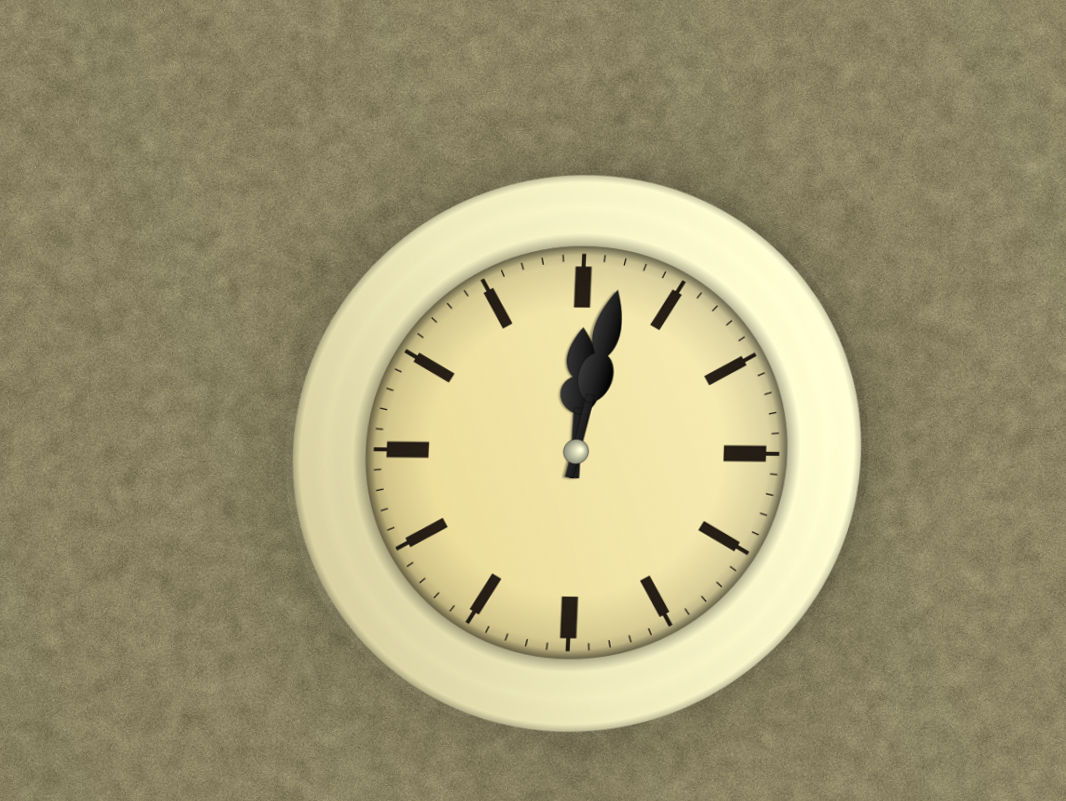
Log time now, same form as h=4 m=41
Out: h=12 m=2
